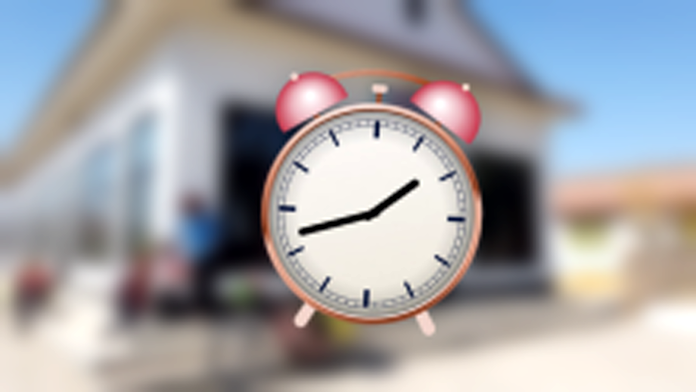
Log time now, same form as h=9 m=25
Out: h=1 m=42
